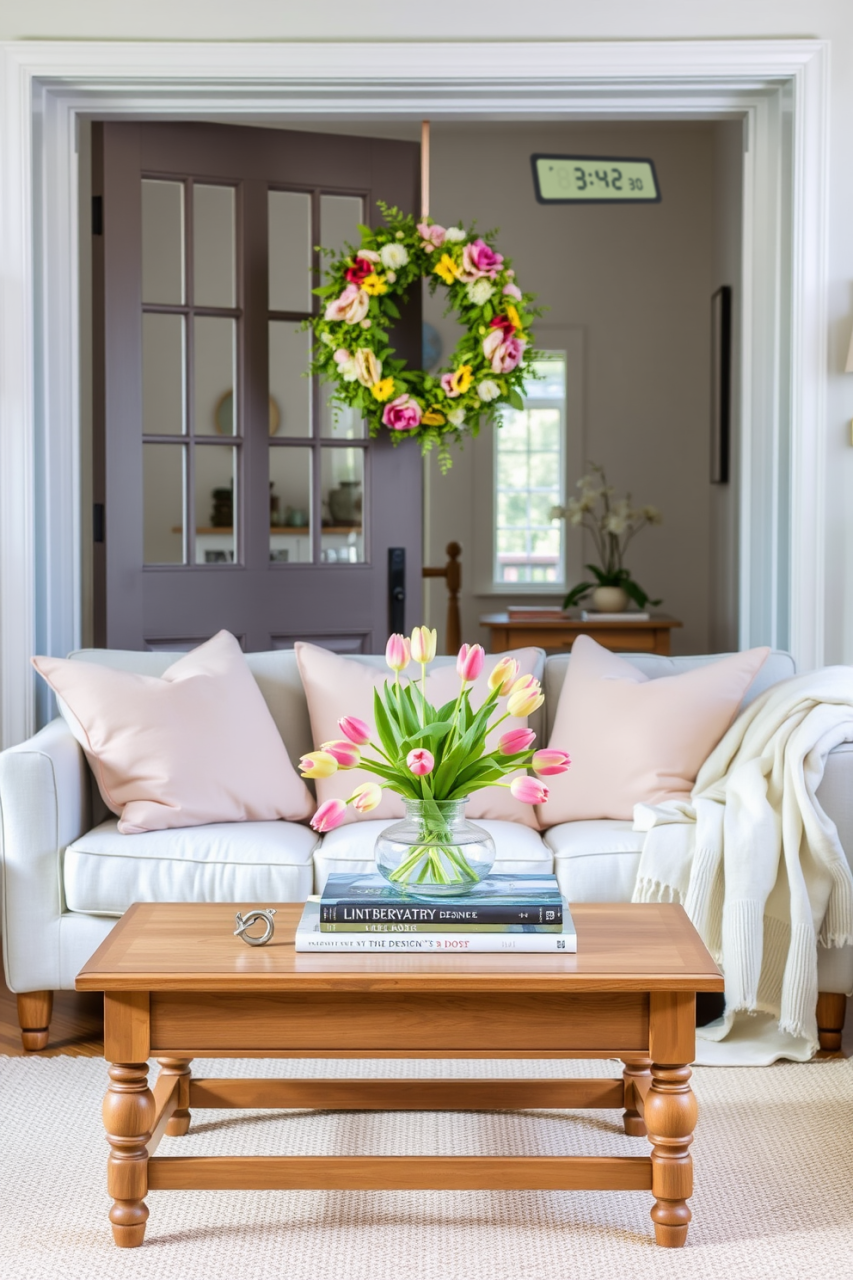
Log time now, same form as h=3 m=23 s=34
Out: h=3 m=42 s=30
